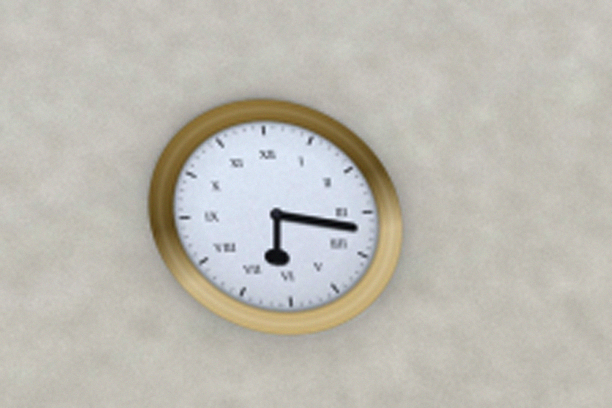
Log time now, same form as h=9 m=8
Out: h=6 m=17
